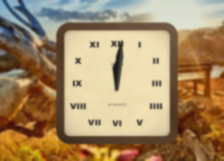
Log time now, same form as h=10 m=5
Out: h=12 m=1
